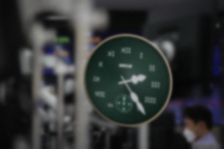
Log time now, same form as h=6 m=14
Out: h=2 m=24
